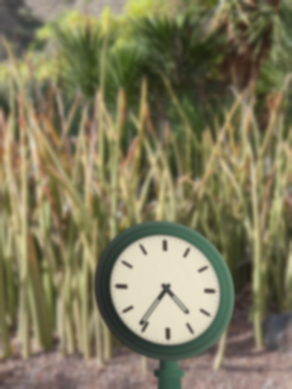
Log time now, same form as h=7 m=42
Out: h=4 m=36
